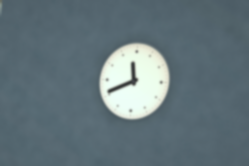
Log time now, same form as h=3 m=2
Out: h=11 m=41
